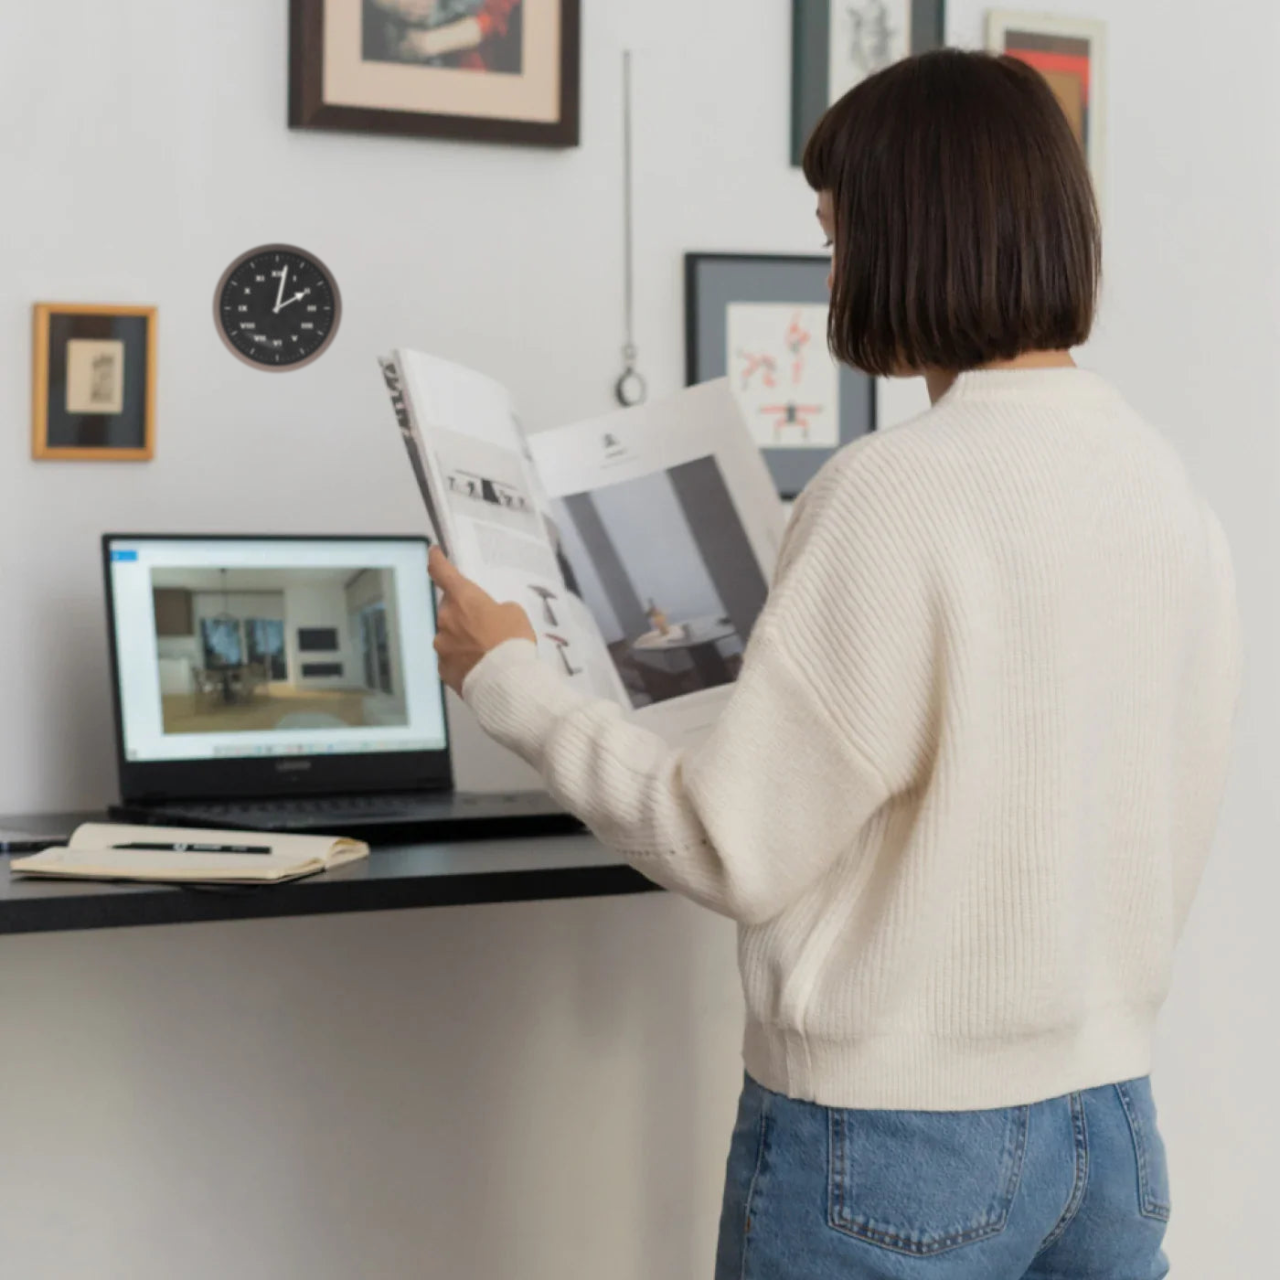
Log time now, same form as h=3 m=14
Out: h=2 m=2
